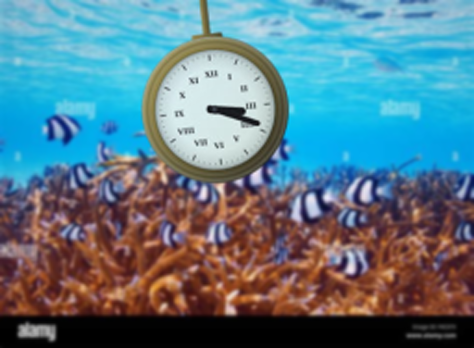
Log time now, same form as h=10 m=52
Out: h=3 m=19
